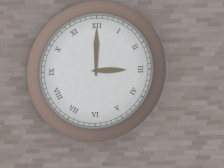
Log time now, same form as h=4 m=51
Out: h=3 m=0
